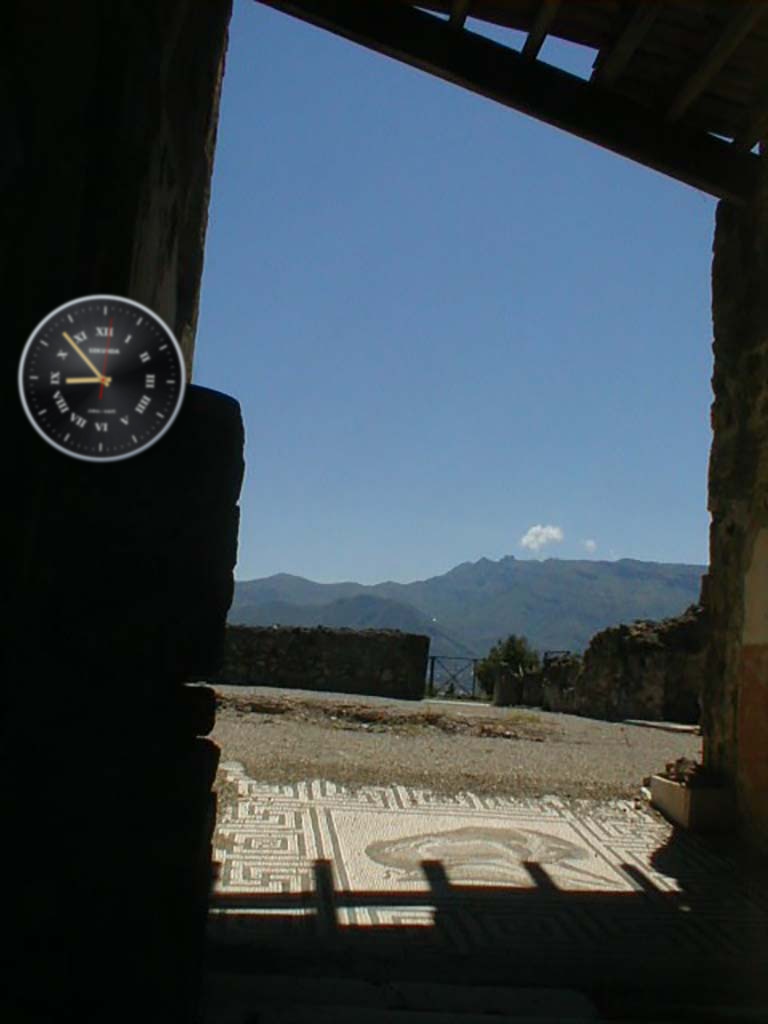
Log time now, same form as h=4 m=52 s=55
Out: h=8 m=53 s=1
